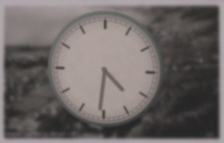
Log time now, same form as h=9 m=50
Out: h=4 m=31
